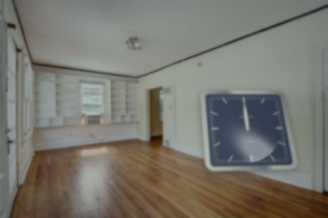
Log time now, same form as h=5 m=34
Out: h=12 m=0
